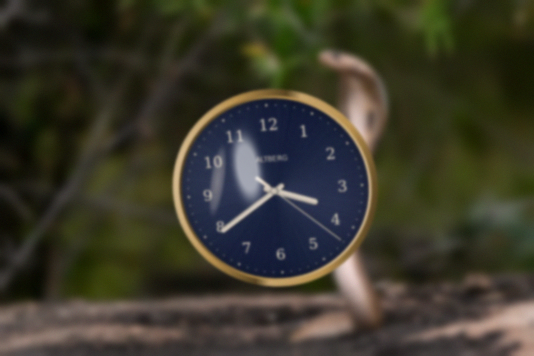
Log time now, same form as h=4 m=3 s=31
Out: h=3 m=39 s=22
